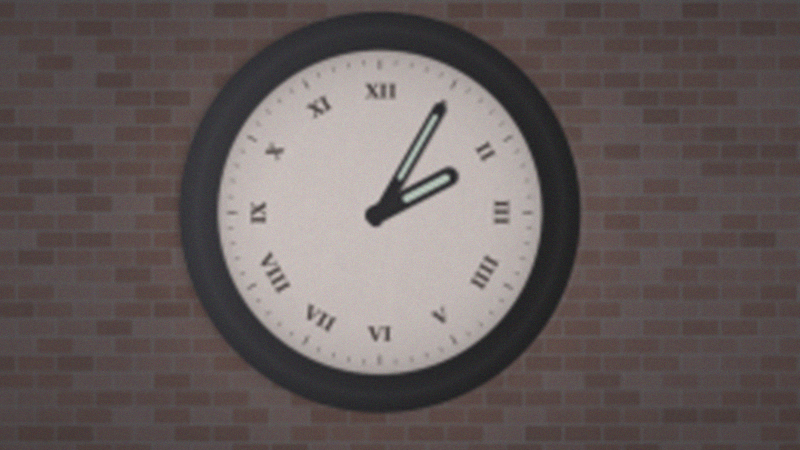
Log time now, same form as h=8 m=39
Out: h=2 m=5
